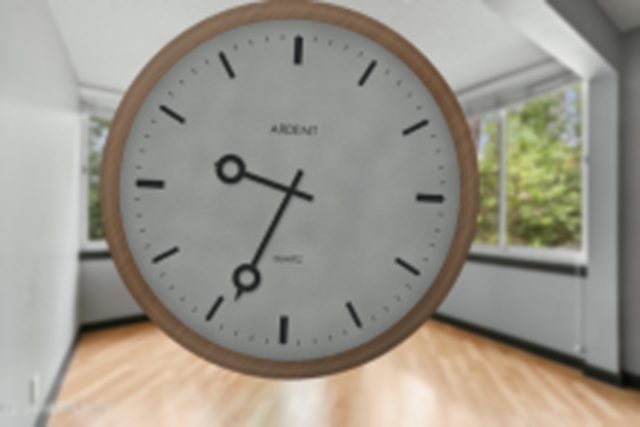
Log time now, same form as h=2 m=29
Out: h=9 m=34
